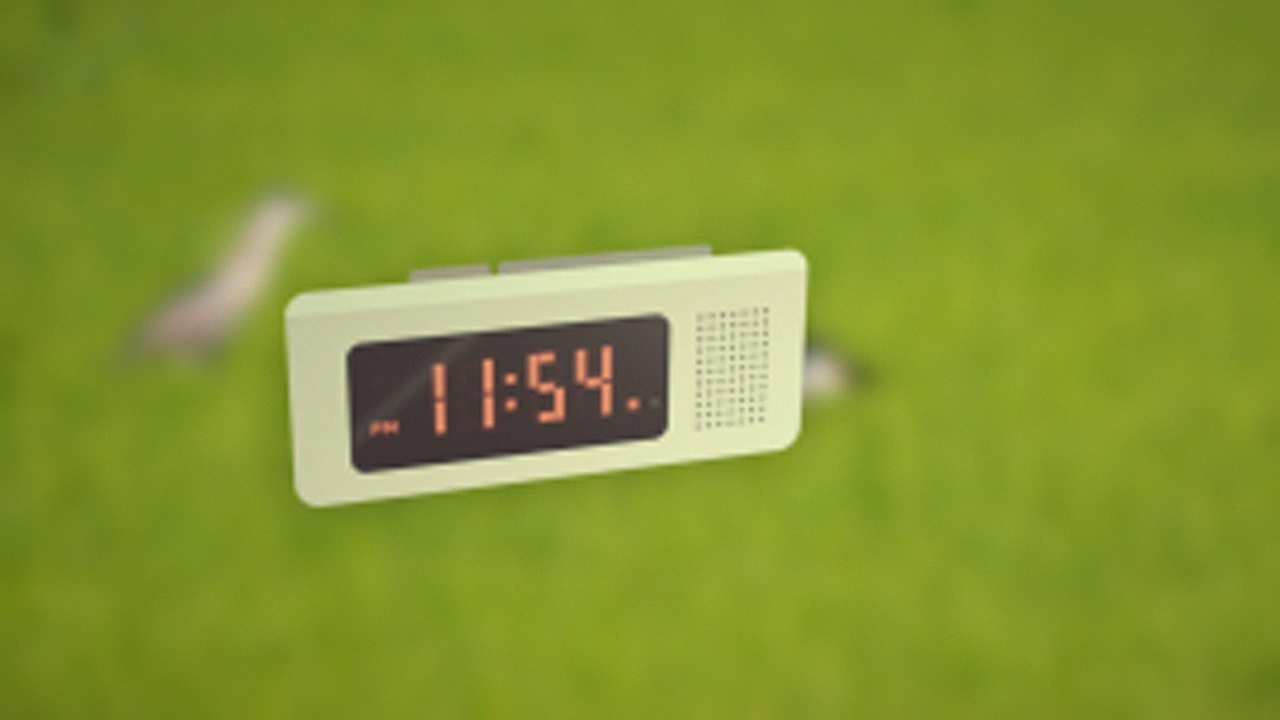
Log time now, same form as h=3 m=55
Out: h=11 m=54
